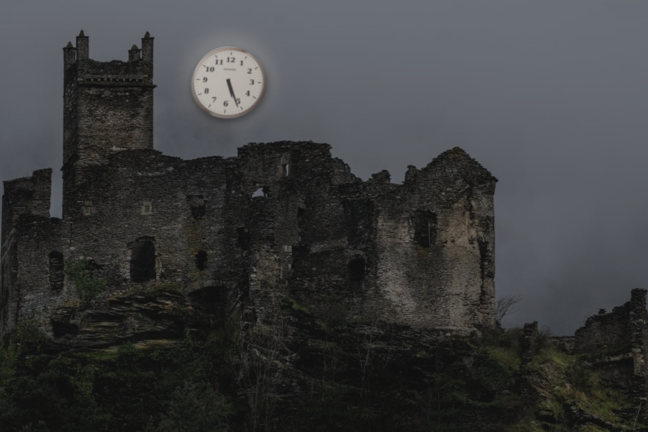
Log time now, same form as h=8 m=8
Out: h=5 m=26
